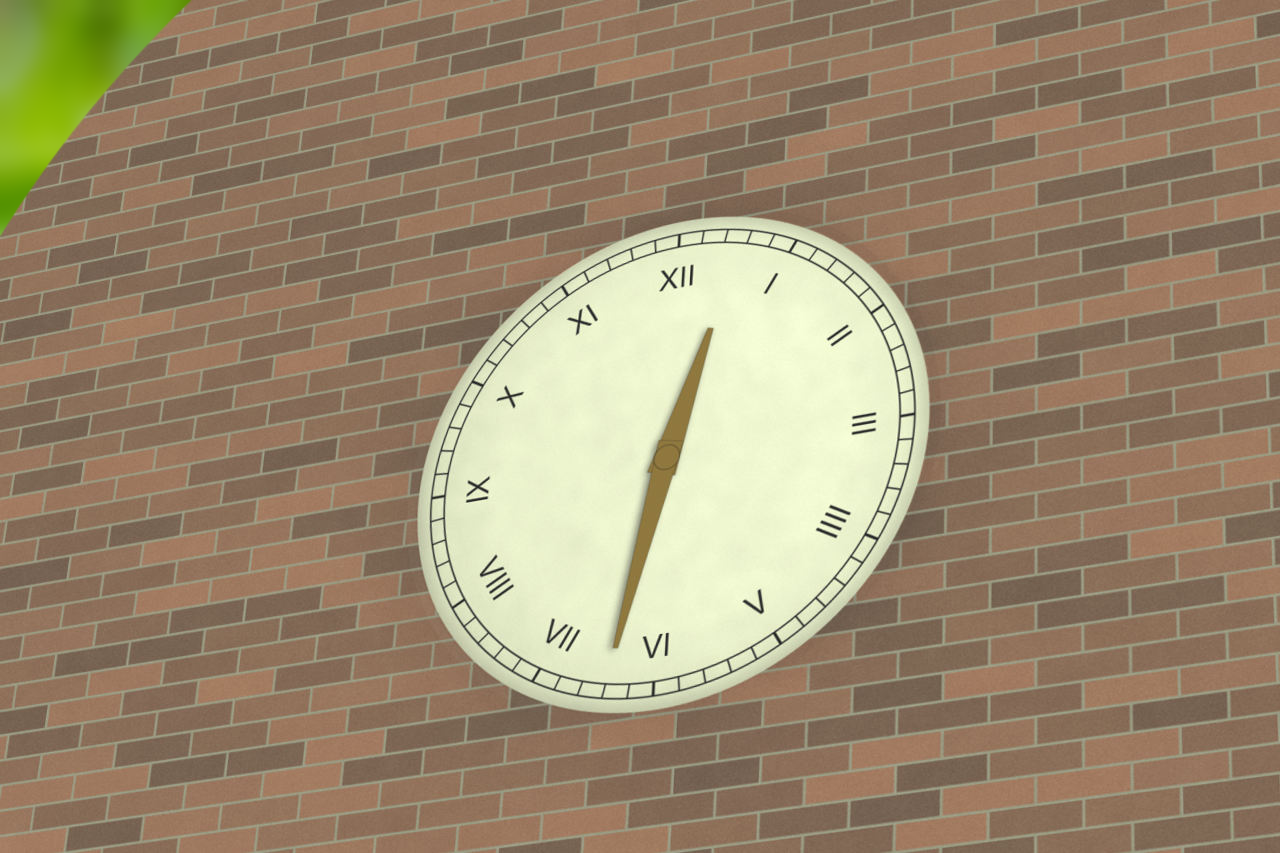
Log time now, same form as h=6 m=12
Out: h=12 m=32
